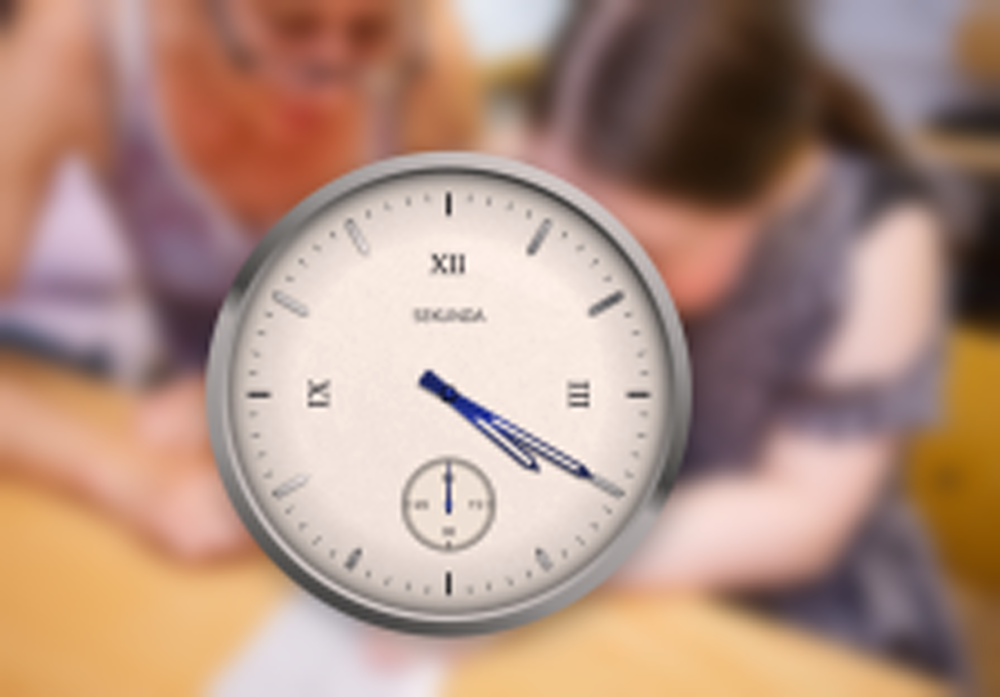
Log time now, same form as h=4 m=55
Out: h=4 m=20
